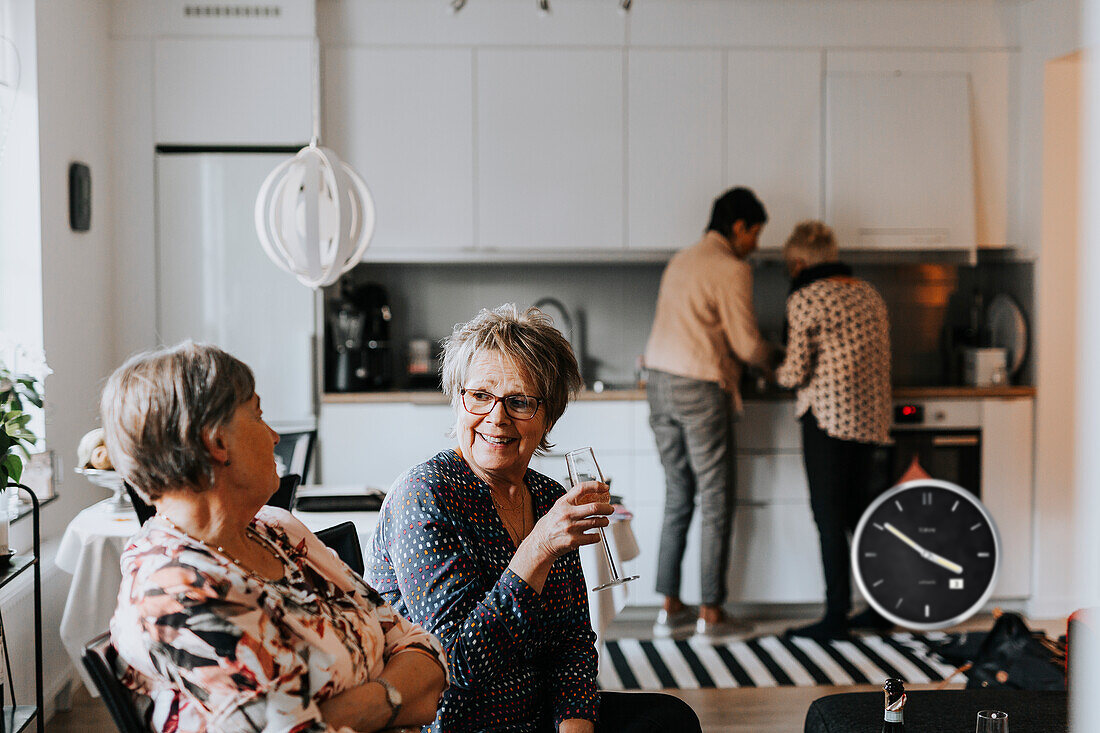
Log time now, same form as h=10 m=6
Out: h=3 m=51
